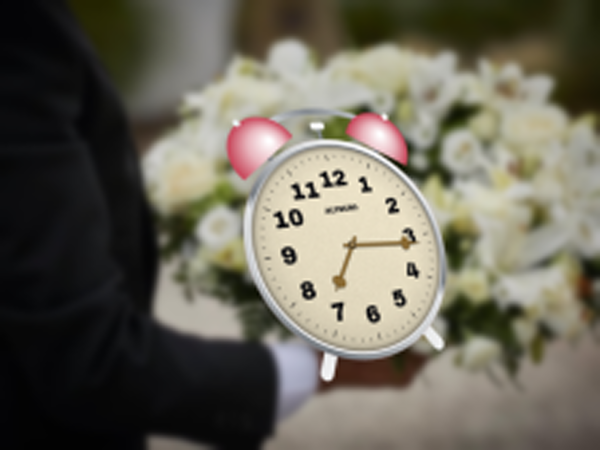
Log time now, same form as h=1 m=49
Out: h=7 m=16
